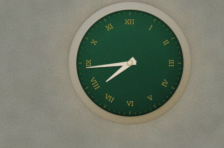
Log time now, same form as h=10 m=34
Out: h=7 m=44
